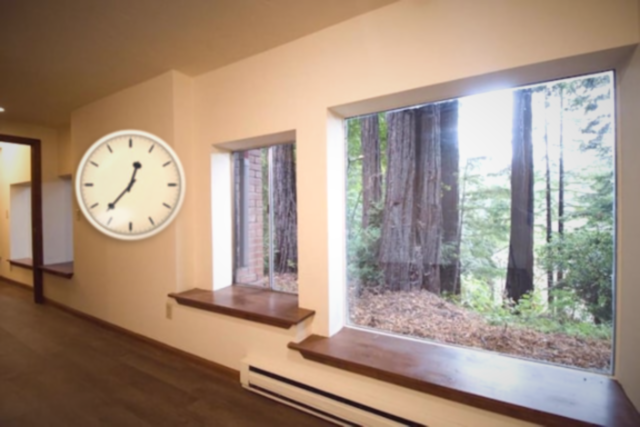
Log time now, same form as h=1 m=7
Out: h=12 m=37
